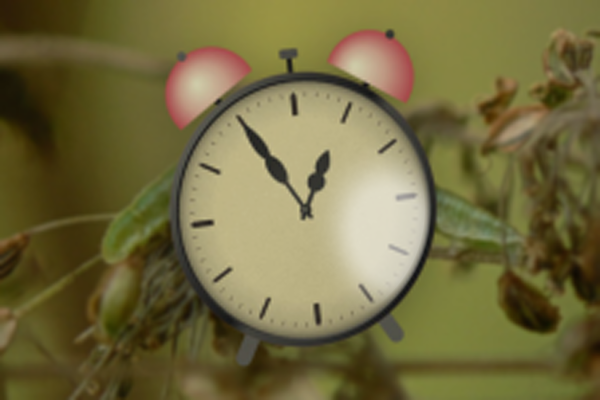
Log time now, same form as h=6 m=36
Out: h=12 m=55
